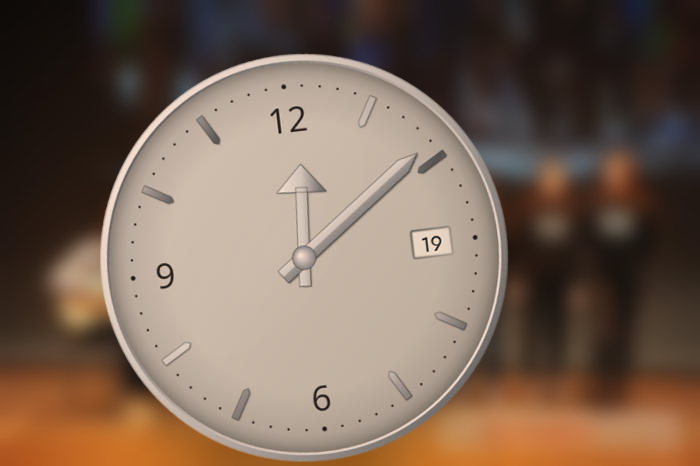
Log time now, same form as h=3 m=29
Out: h=12 m=9
